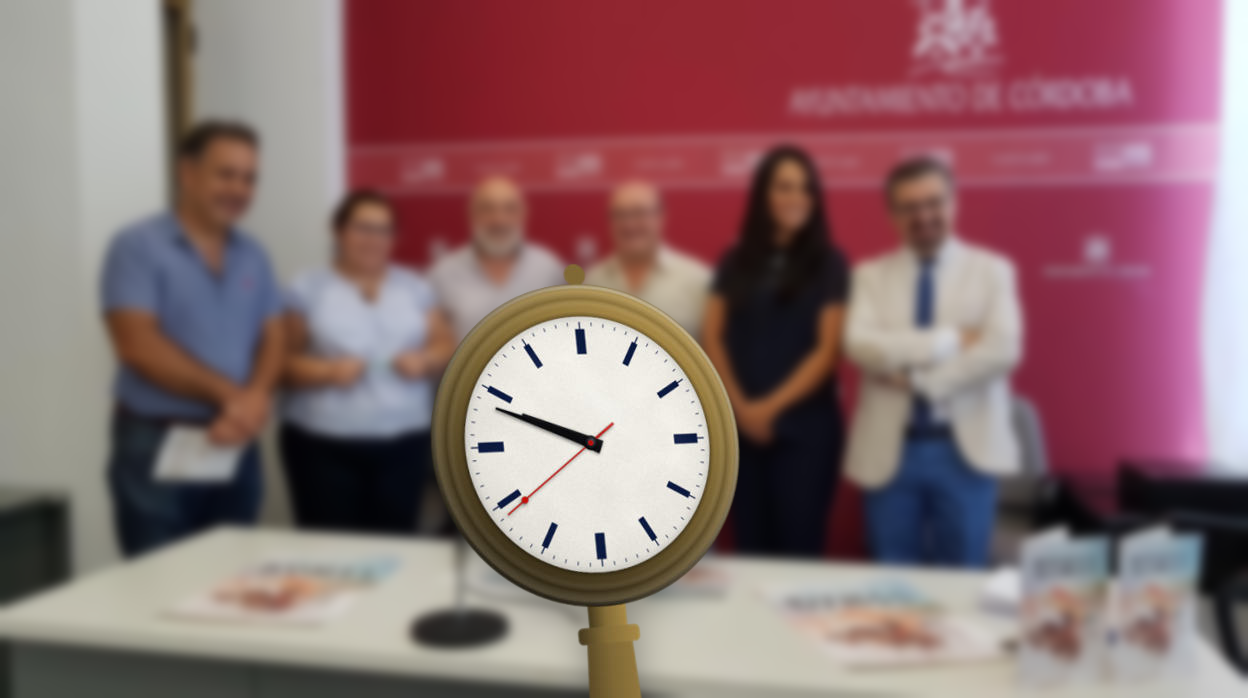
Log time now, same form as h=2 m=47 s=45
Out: h=9 m=48 s=39
